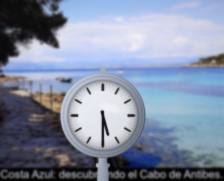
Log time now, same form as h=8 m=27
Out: h=5 m=30
